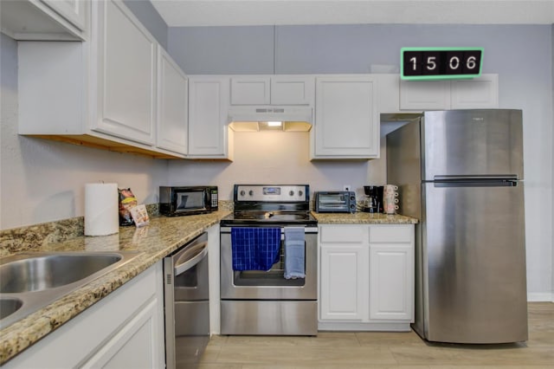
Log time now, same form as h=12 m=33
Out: h=15 m=6
